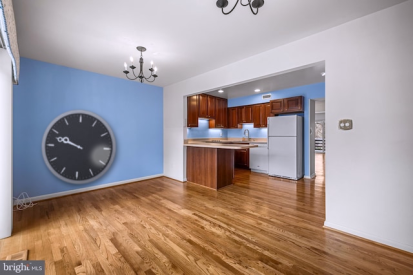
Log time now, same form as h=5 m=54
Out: h=9 m=48
